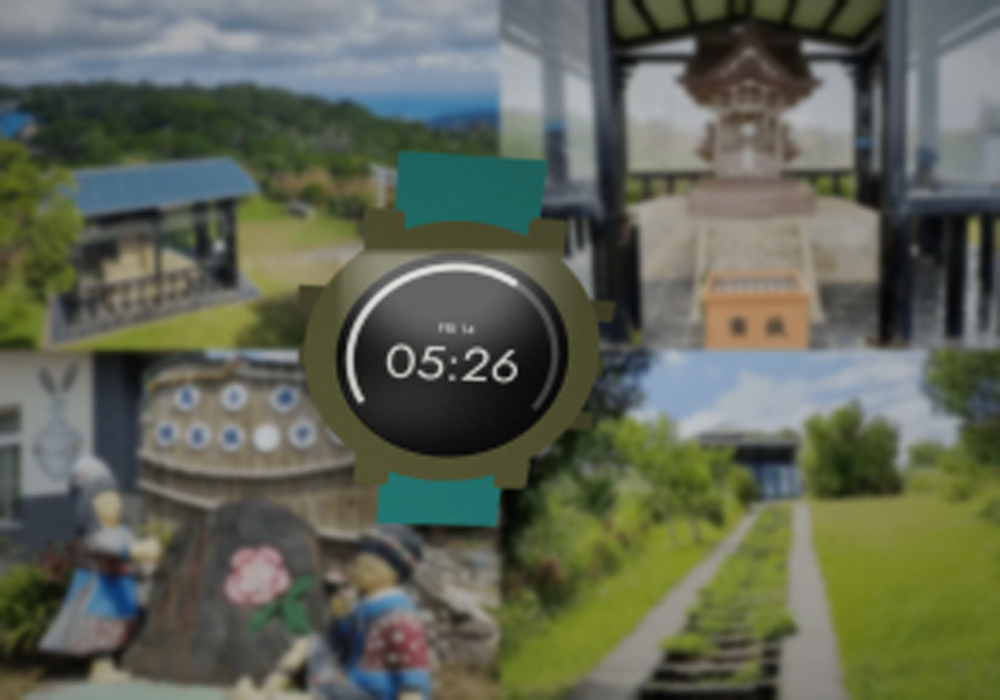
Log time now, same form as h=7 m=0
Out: h=5 m=26
